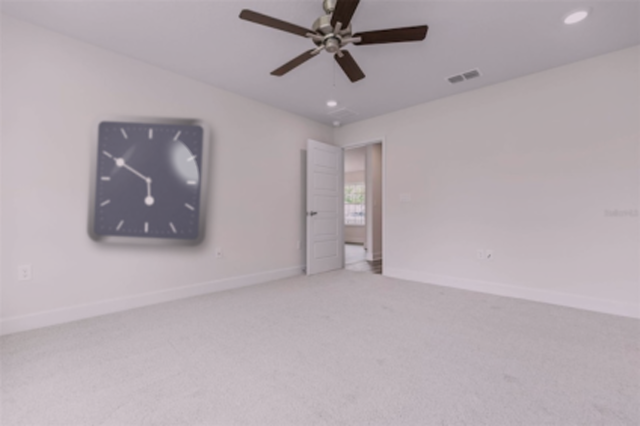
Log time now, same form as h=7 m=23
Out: h=5 m=50
